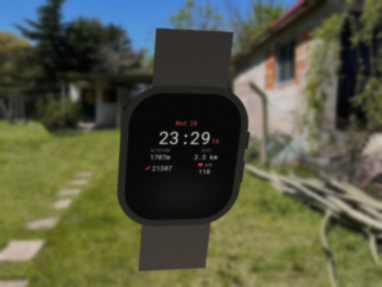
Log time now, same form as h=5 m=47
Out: h=23 m=29
